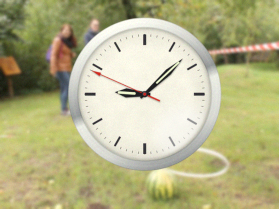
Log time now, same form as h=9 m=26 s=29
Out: h=9 m=7 s=49
